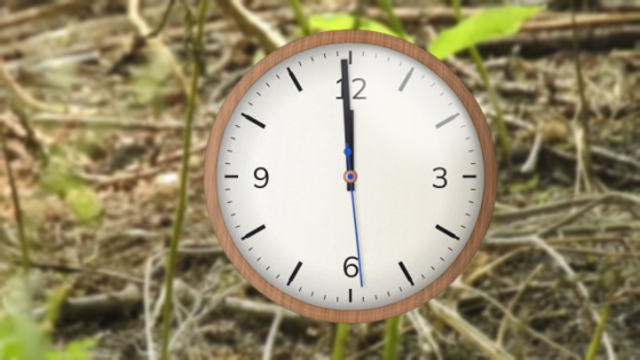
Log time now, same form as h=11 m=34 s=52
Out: h=11 m=59 s=29
